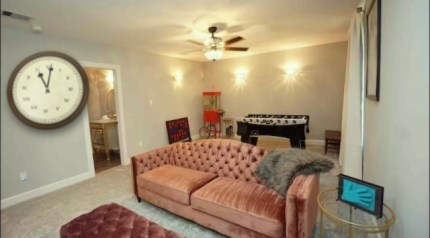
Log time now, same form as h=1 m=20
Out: h=11 m=1
